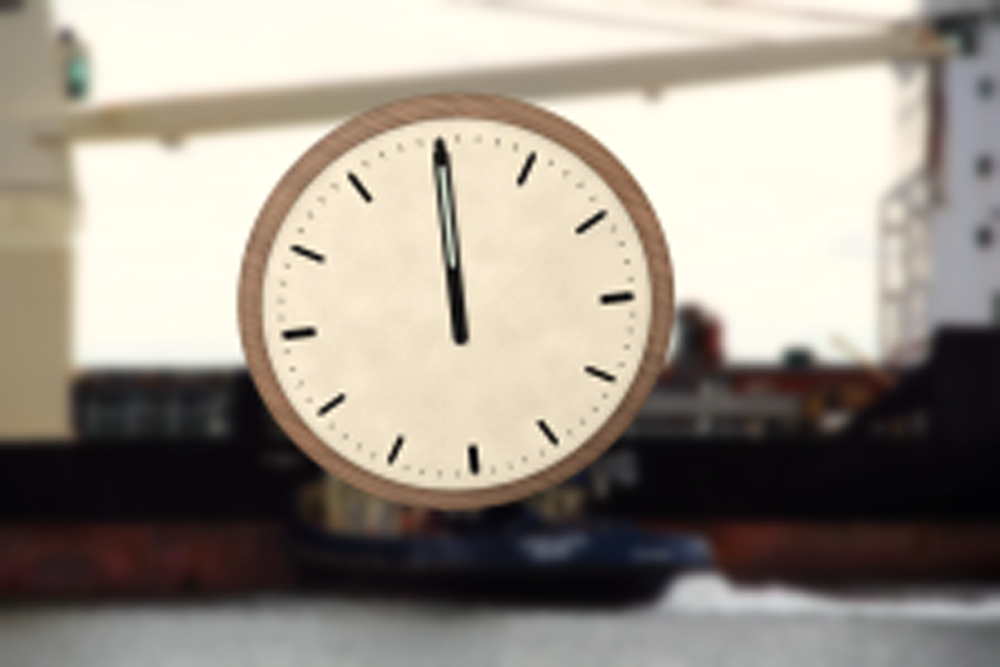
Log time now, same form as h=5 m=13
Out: h=12 m=0
